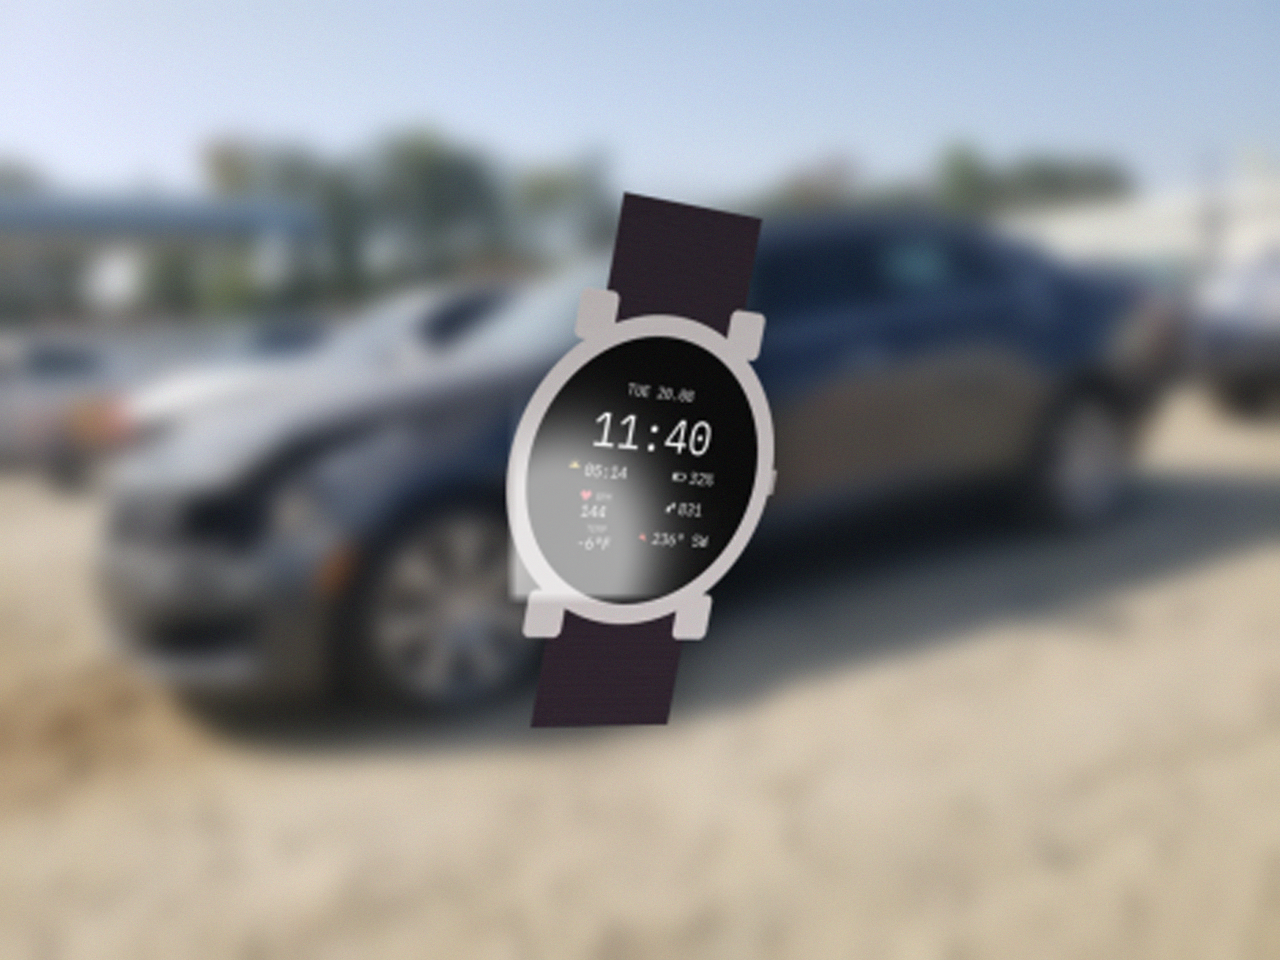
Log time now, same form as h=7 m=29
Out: h=11 m=40
